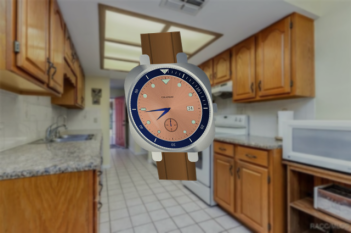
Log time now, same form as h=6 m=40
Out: h=7 m=44
